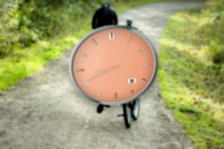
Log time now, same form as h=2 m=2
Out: h=8 m=41
